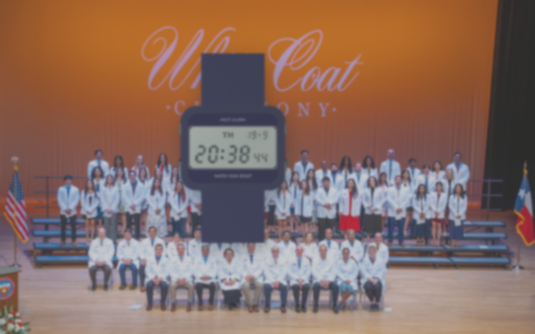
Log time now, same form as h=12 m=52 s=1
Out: h=20 m=38 s=44
